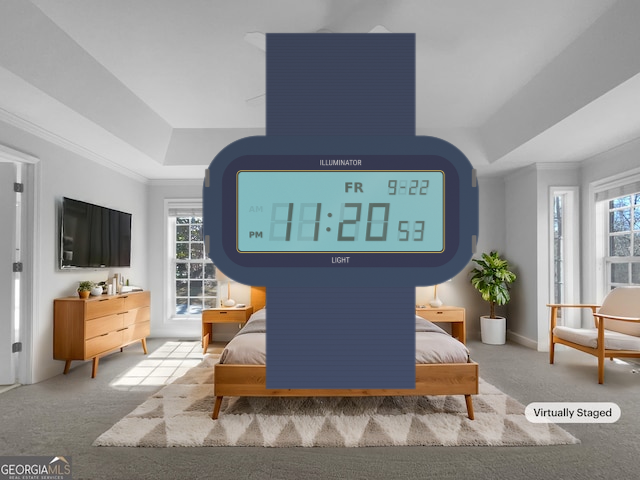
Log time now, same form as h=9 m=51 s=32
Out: h=11 m=20 s=53
